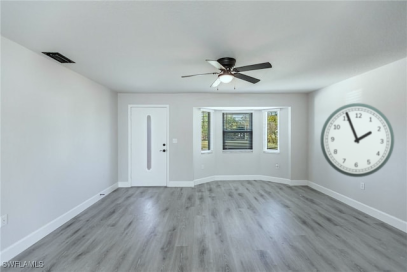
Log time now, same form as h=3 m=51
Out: h=1 m=56
